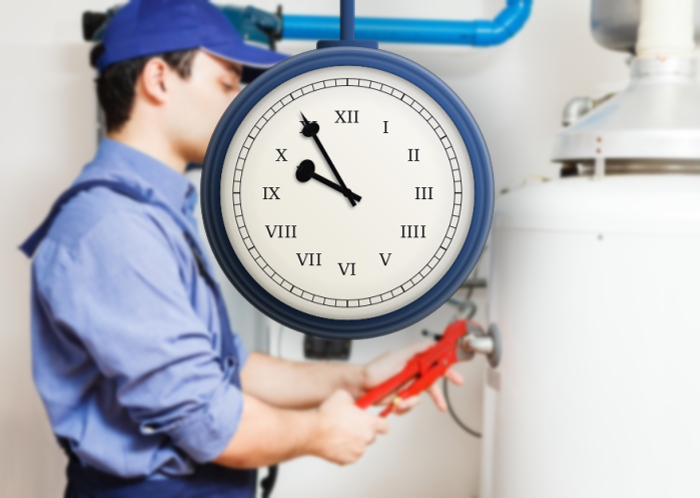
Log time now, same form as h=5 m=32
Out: h=9 m=55
